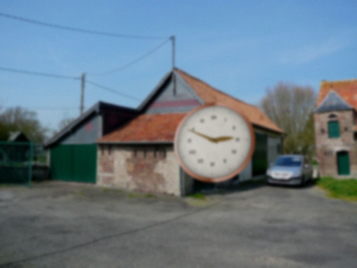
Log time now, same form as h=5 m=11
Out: h=2 m=49
